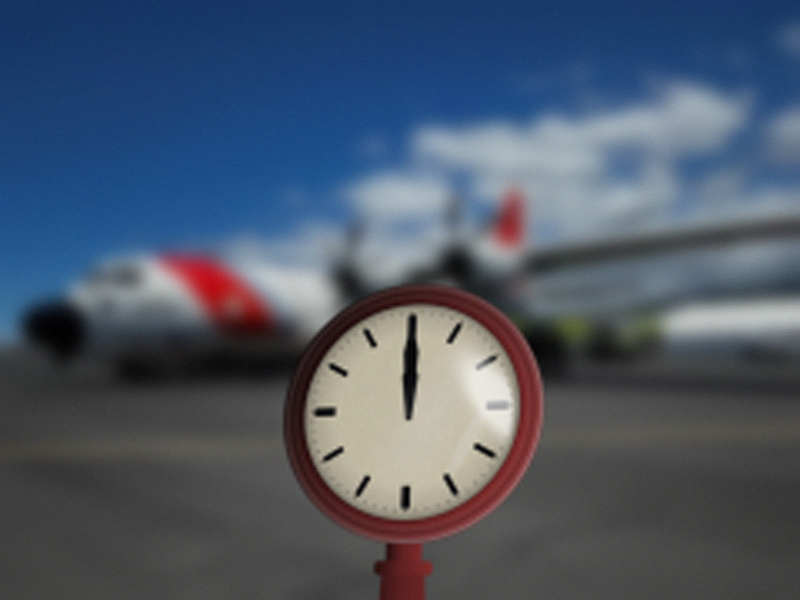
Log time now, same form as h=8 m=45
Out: h=12 m=0
